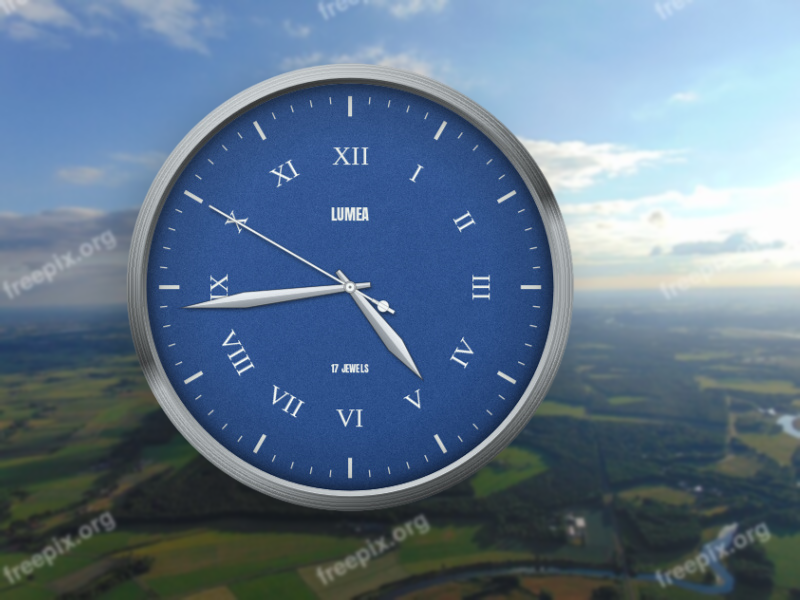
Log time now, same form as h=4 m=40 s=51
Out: h=4 m=43 s=50
